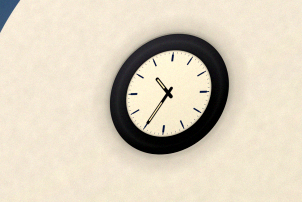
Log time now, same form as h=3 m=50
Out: h=10 m=35
